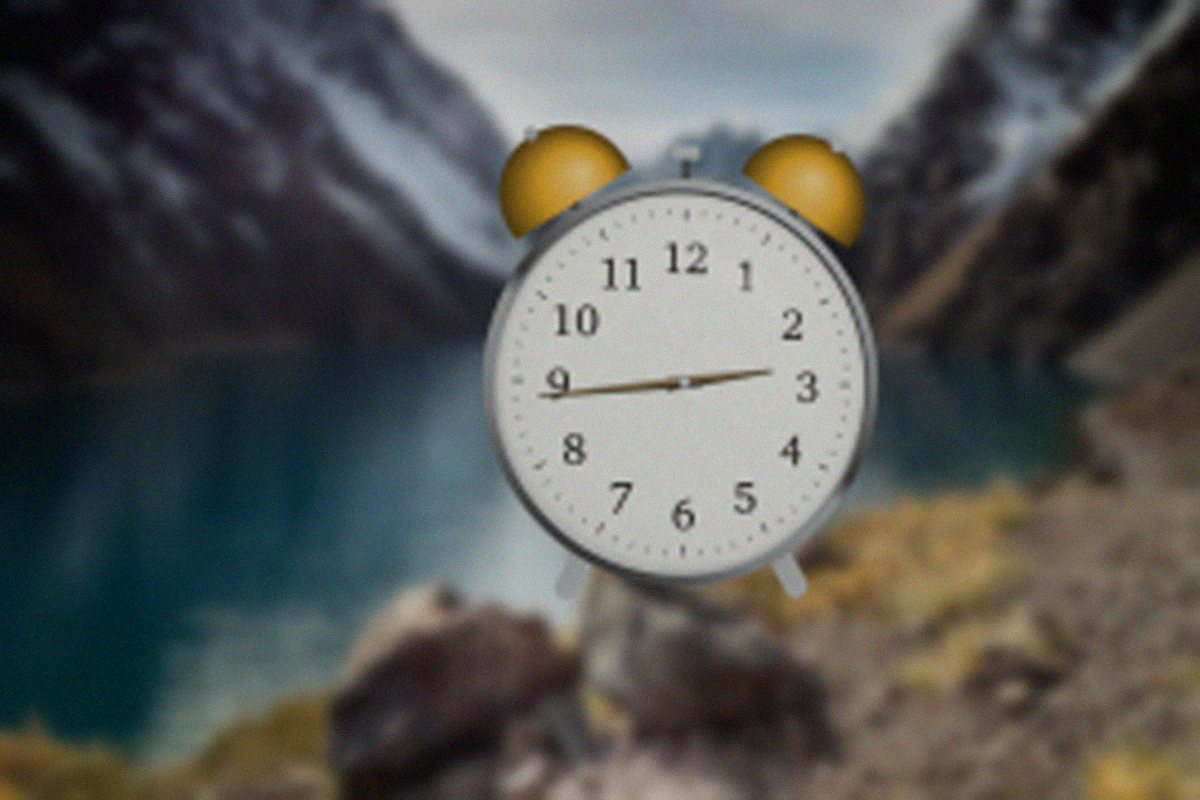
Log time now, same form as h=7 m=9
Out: h=2 m=44
